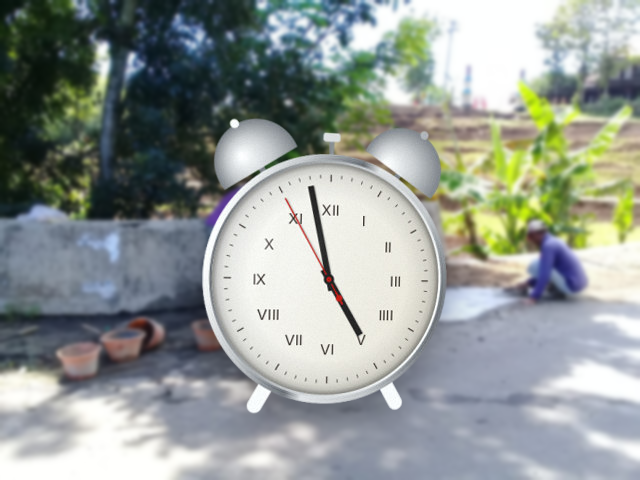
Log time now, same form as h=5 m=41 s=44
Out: h=4 m=57 s=55
